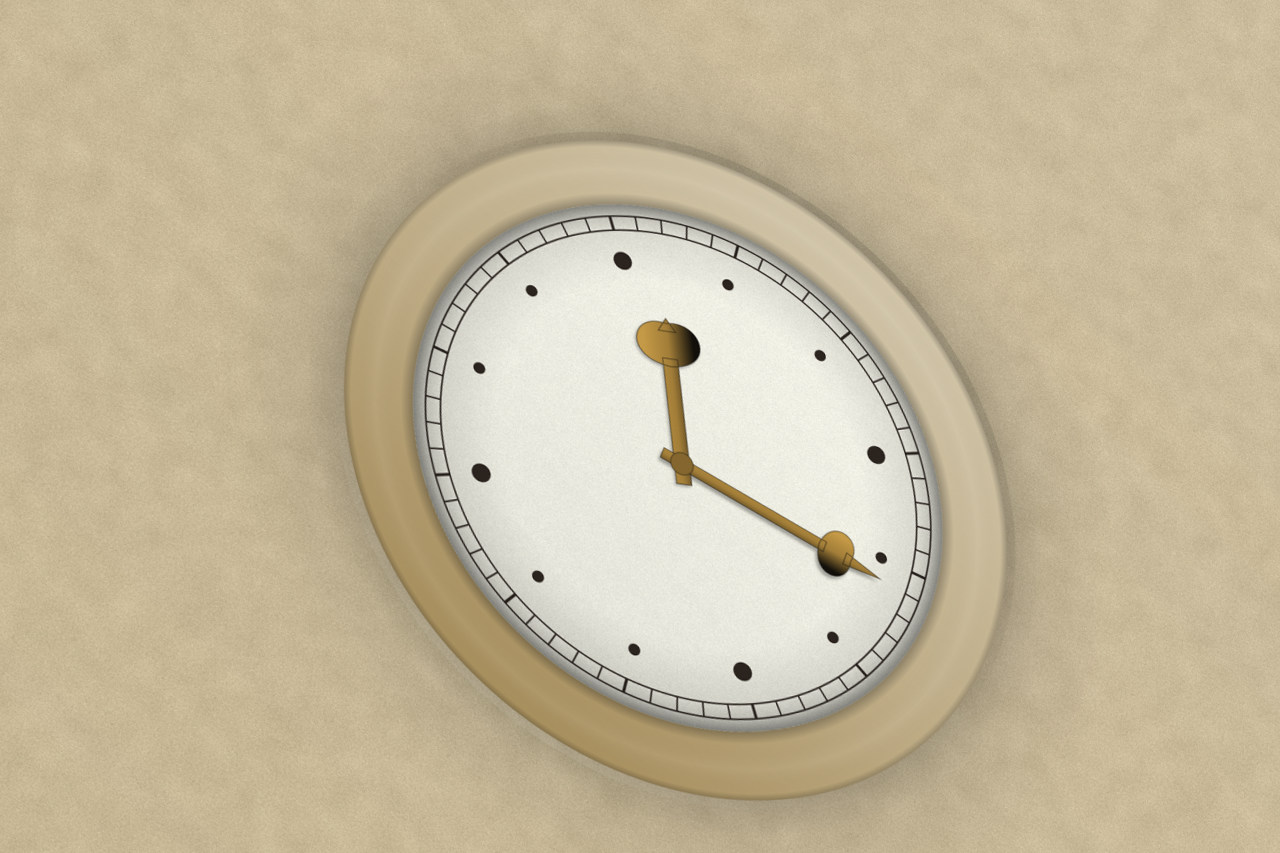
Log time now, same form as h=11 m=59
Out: h=12 m=21
